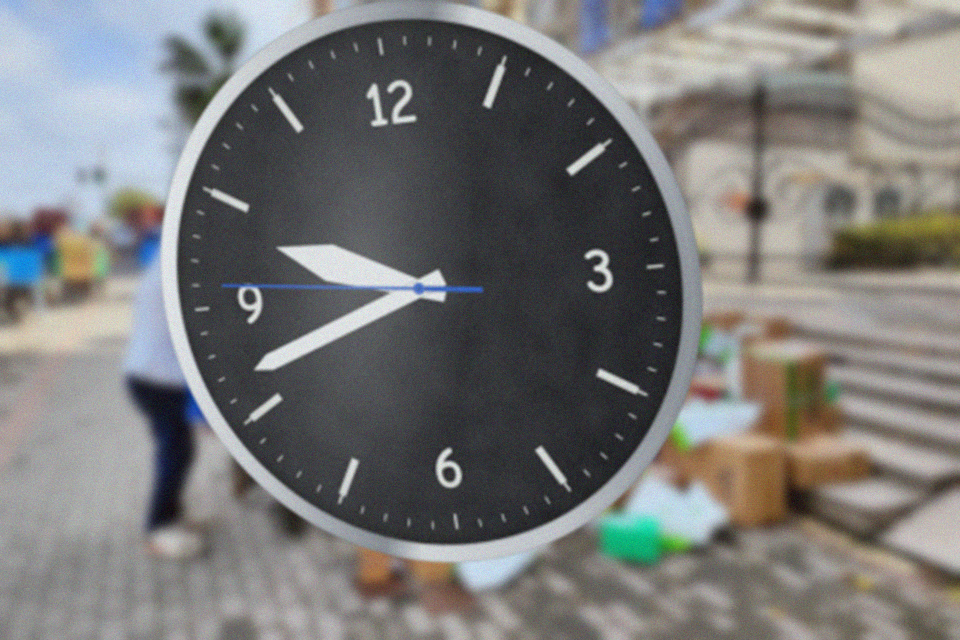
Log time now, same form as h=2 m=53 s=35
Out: h=9 m=41 s=46
